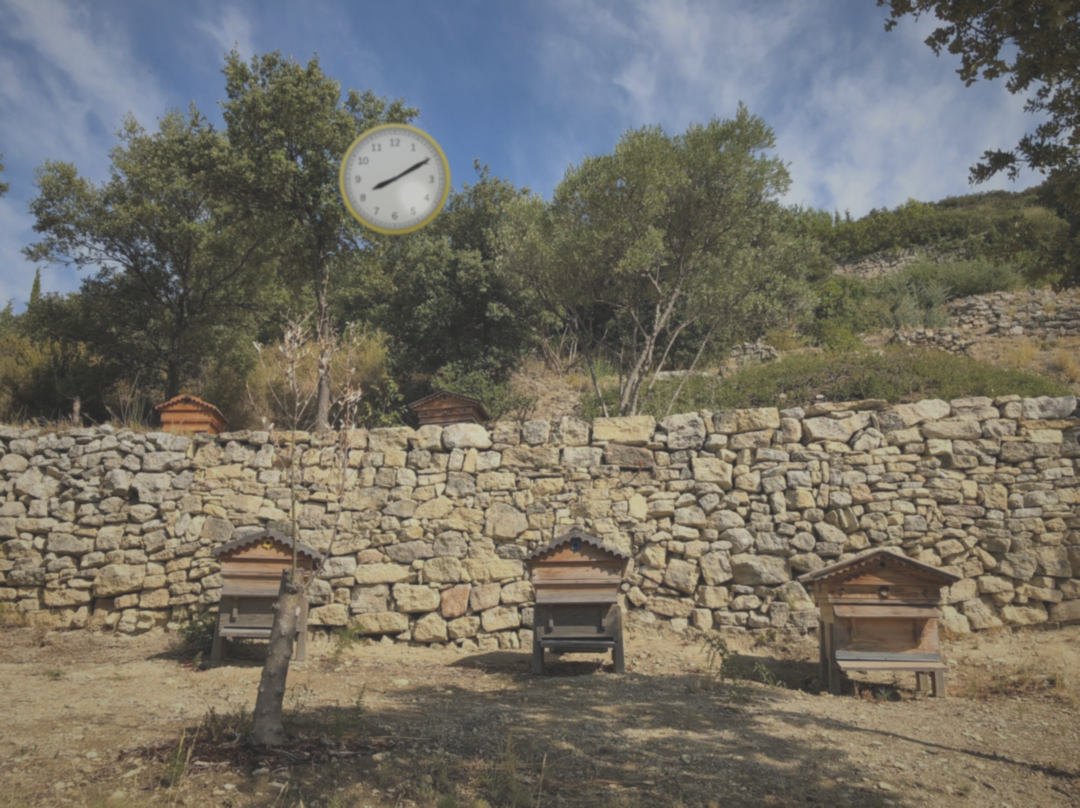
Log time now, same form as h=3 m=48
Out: h=8 m=10
